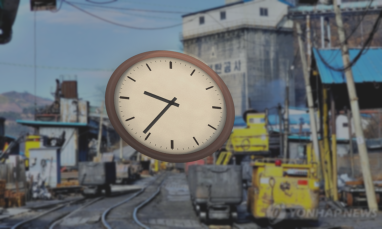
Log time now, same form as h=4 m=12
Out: h=9 m=36
